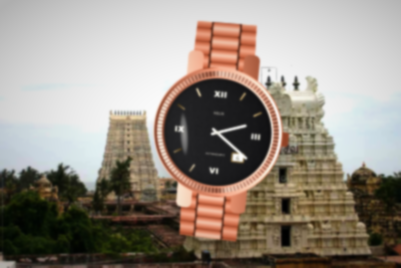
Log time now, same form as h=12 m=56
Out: h=2 m=21
